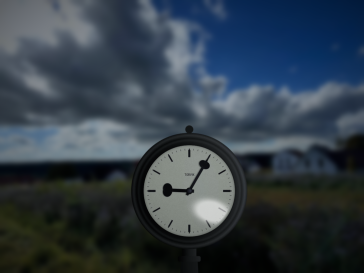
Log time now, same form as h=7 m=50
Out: h=9 m=5
